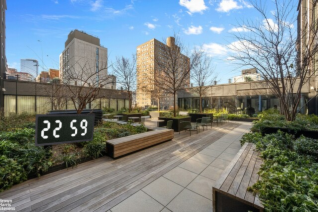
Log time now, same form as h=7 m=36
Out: h=22 m=59
